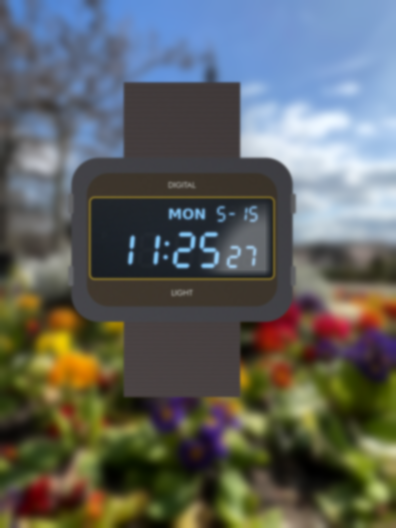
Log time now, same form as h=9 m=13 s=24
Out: h=11 m=25 s=27
